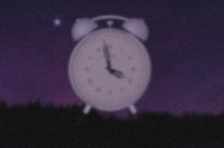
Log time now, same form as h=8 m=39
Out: h=3 m=58
